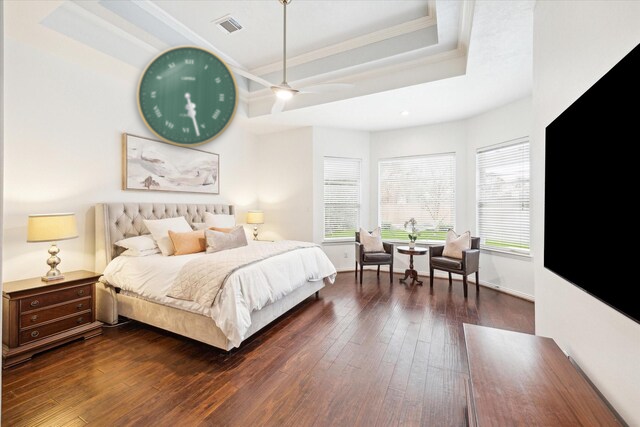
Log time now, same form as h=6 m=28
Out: h=5 m=27
